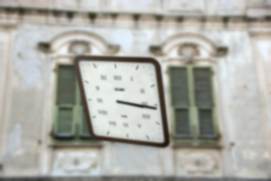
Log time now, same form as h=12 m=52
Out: h=3 m=16
